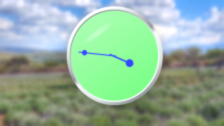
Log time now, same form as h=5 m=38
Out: h=3 m=46
